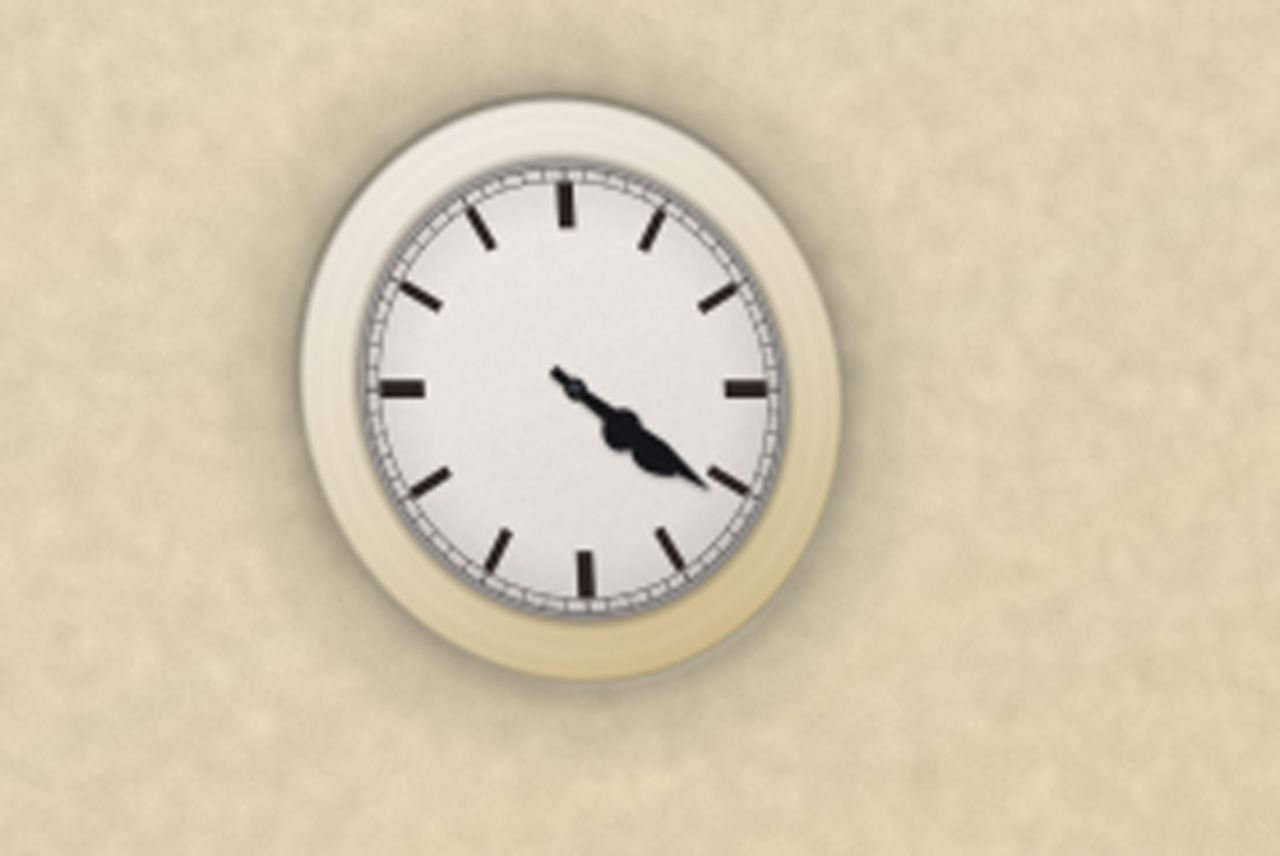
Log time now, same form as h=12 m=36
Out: h=4 m=21
